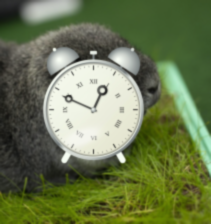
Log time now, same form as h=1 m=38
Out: h=12 m=49
